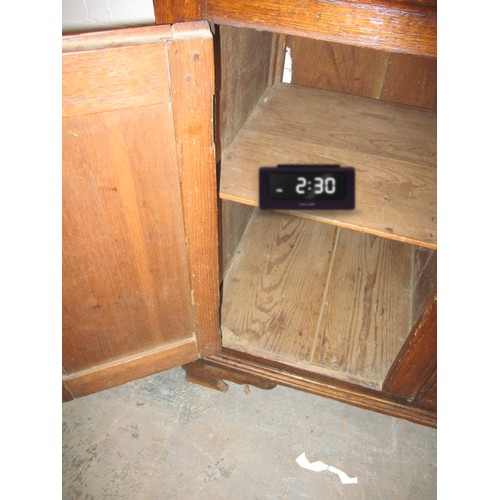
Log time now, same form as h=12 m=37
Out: h=2 m=30
